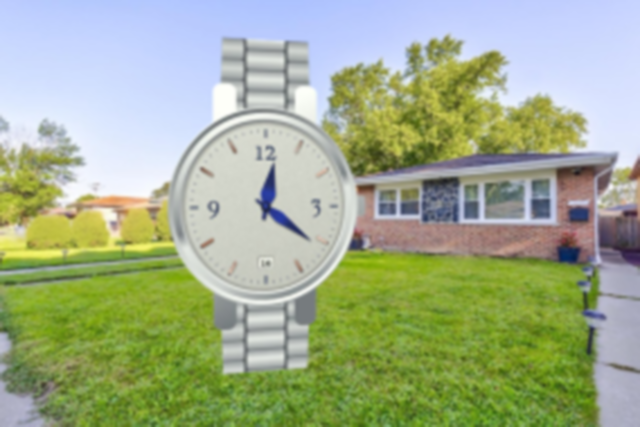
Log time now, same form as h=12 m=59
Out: h=12 m=21
